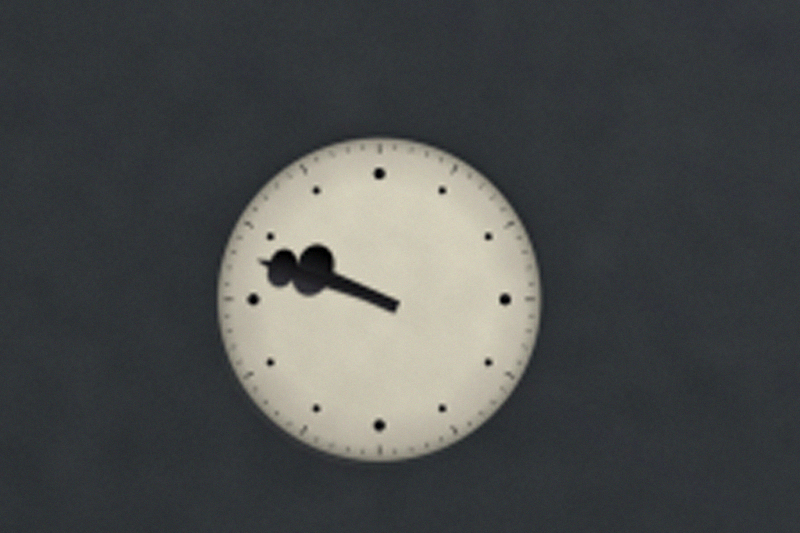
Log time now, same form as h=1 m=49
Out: h=9 m=48
